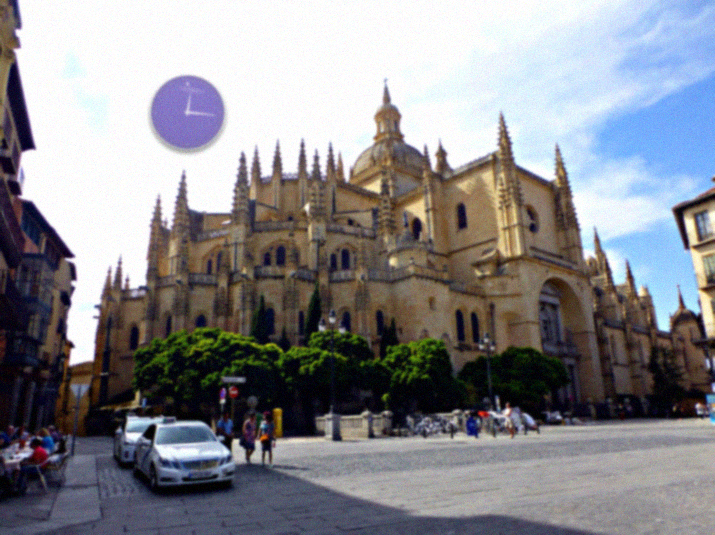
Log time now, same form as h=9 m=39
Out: h=12 m=16
